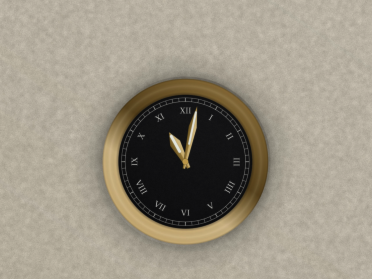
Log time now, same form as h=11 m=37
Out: h=11 m=2
